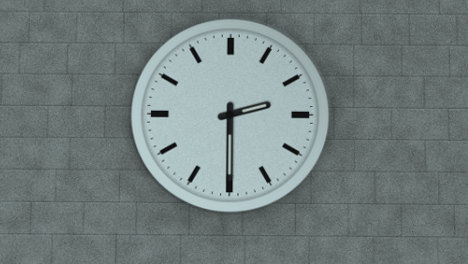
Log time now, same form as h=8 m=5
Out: h=2 m=30
